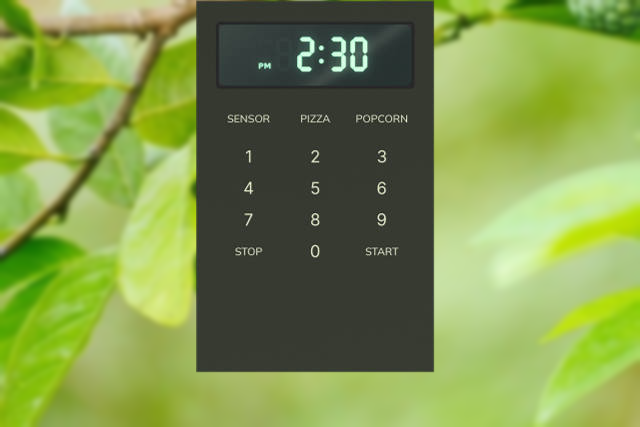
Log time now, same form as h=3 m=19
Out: h=2 m=30
